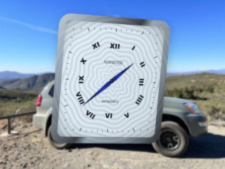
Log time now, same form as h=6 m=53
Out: h=1 m=38
